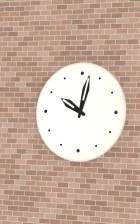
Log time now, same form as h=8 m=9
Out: h=10 m=2
